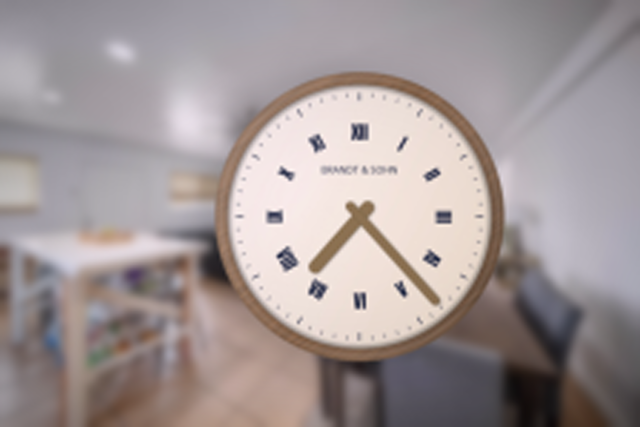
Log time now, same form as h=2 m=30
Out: h=7 m=23
